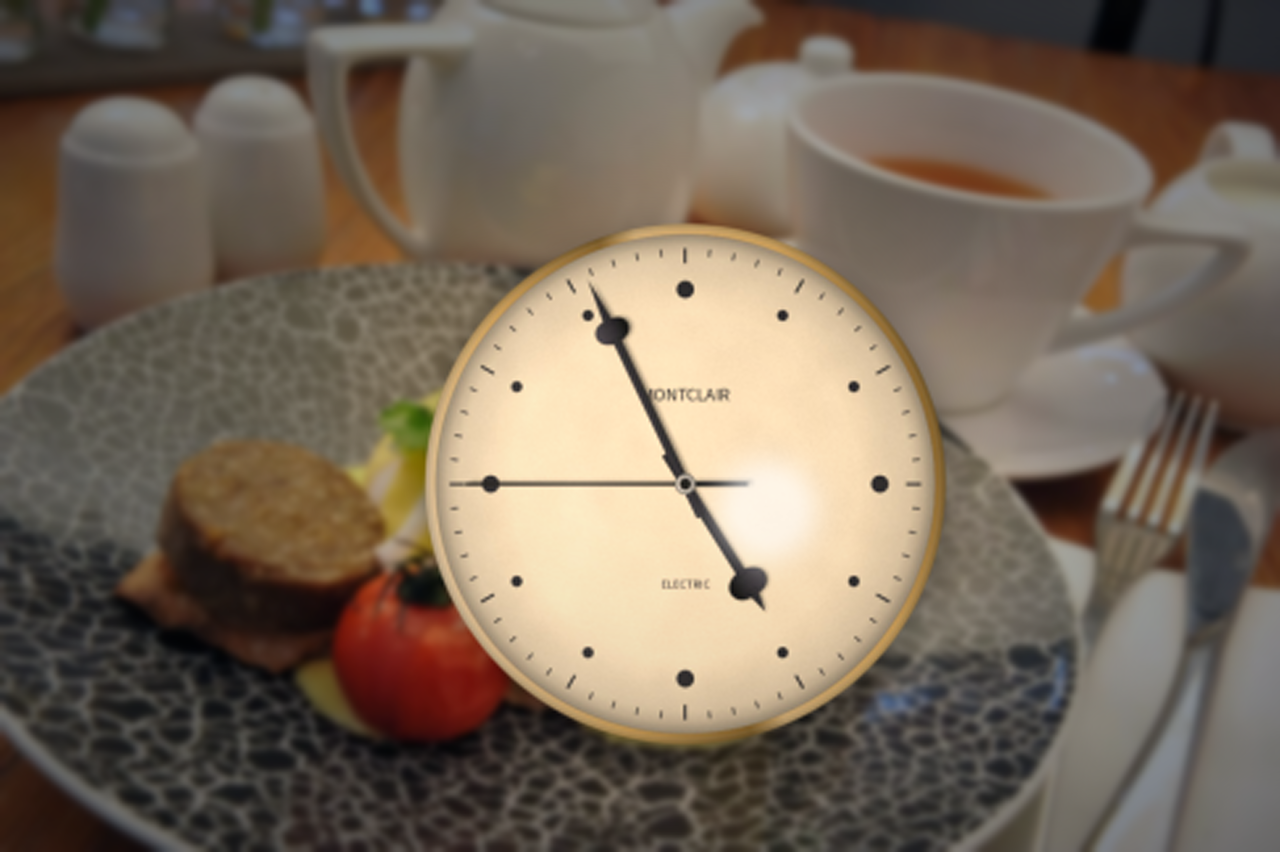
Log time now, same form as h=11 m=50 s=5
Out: h=4 m=55 s=45
